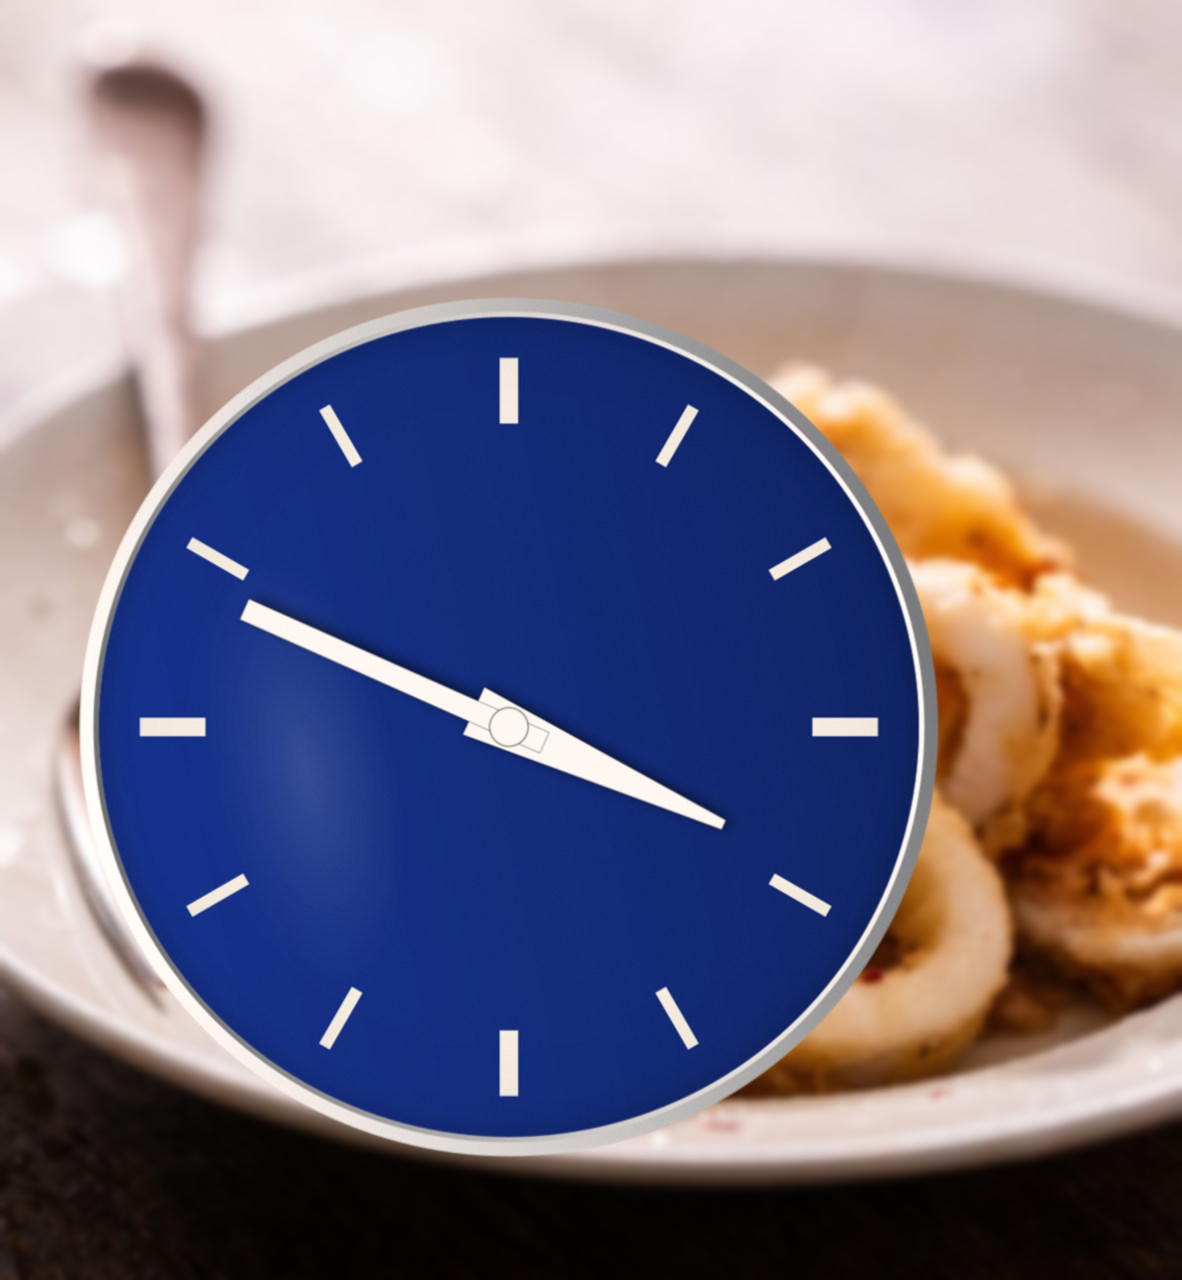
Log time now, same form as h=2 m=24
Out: h=3 m=49
